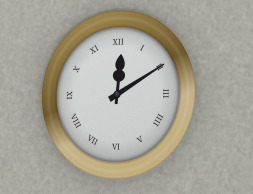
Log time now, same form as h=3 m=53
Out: h=12 m=10
